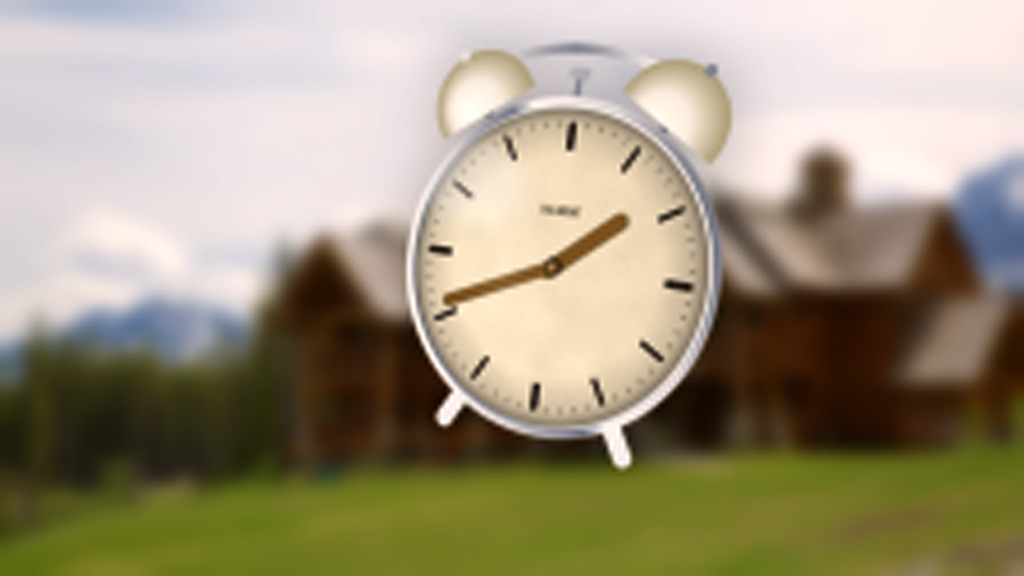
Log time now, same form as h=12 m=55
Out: h=1 m=41
